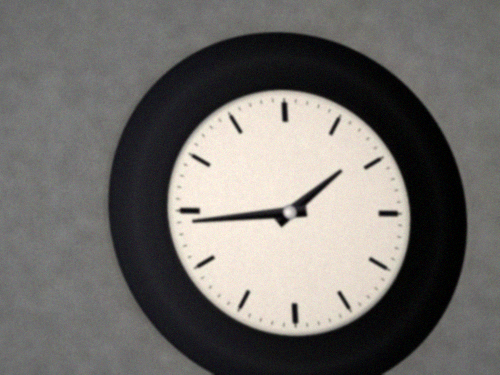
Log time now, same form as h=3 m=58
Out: h=1 m=44
